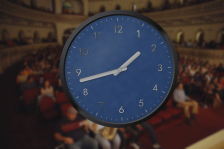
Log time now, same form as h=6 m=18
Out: h=1 m=43
